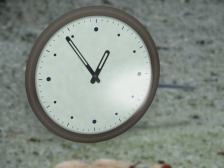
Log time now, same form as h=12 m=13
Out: h=12 m=54
